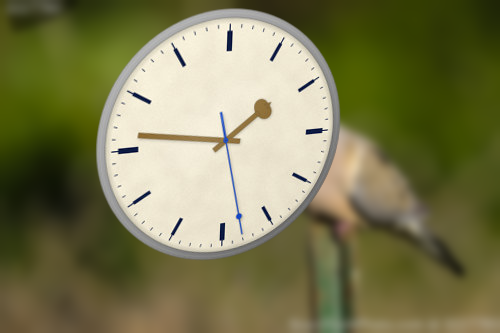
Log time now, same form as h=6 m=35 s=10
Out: h=1 m=46 s=28
